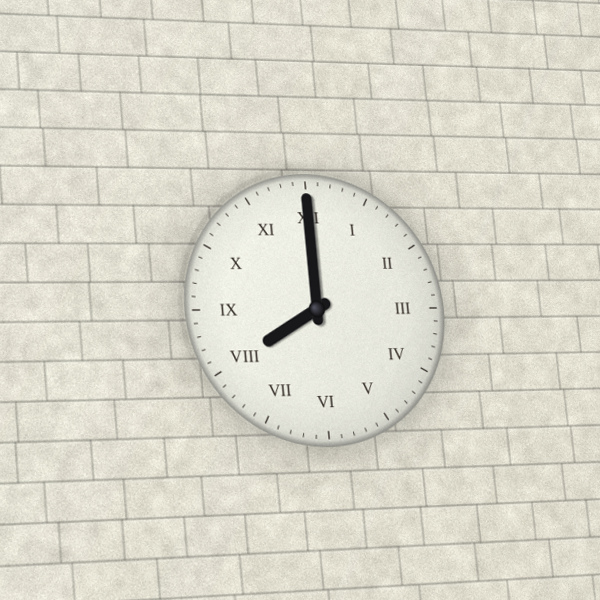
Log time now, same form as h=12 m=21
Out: h=8 m=0
